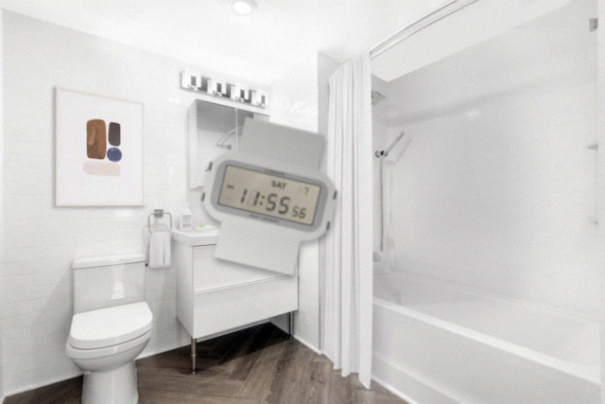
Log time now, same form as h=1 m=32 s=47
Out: h=11 m=55 s=56
